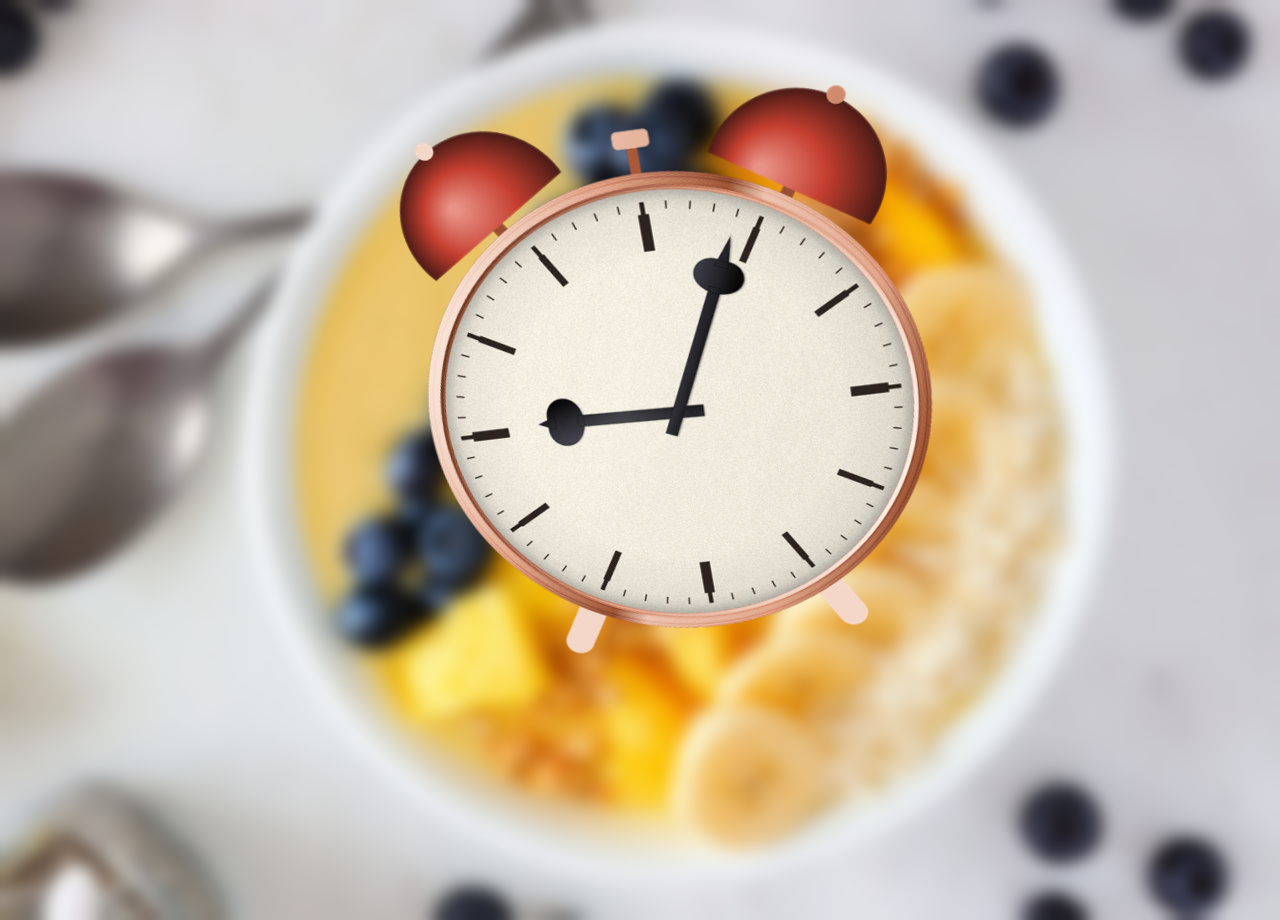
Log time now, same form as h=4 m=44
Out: h=9 m=4
